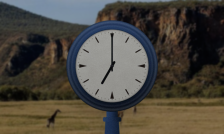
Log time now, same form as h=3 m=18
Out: h=7 m=0
